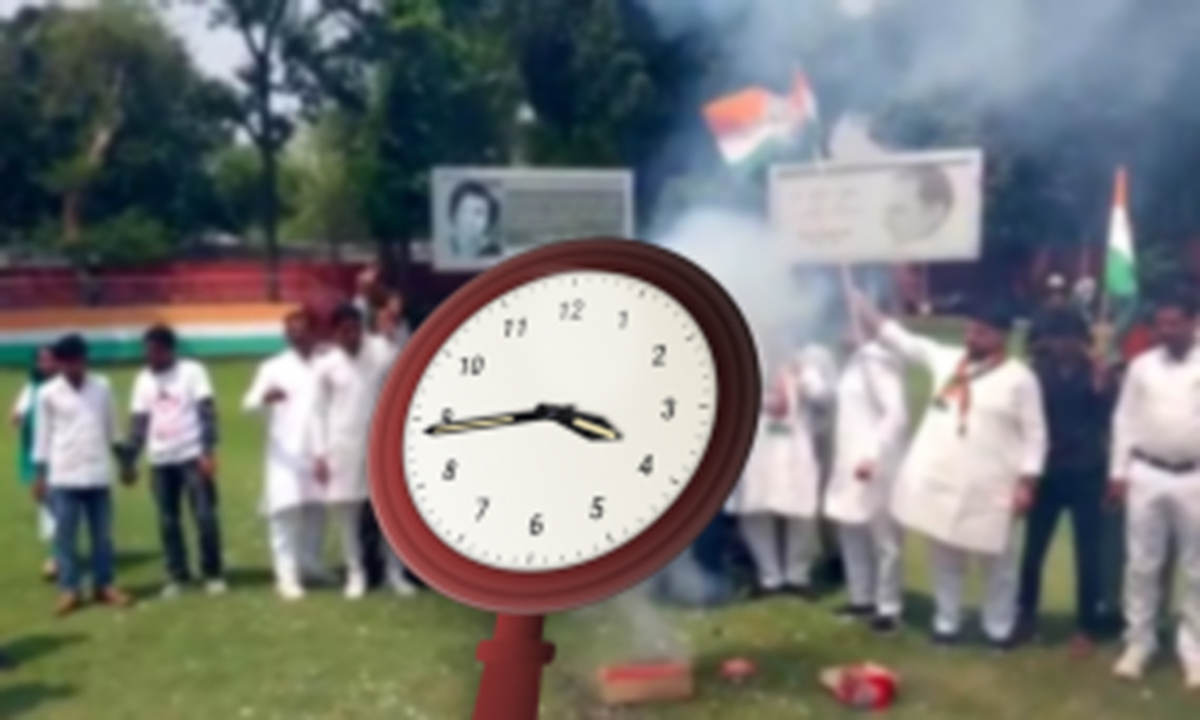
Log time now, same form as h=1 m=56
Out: h=3 m=44
